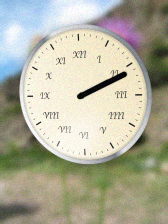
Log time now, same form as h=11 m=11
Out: h=2 m=11
